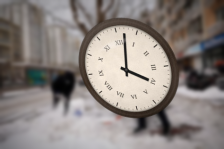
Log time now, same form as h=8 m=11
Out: h=4 m=2
